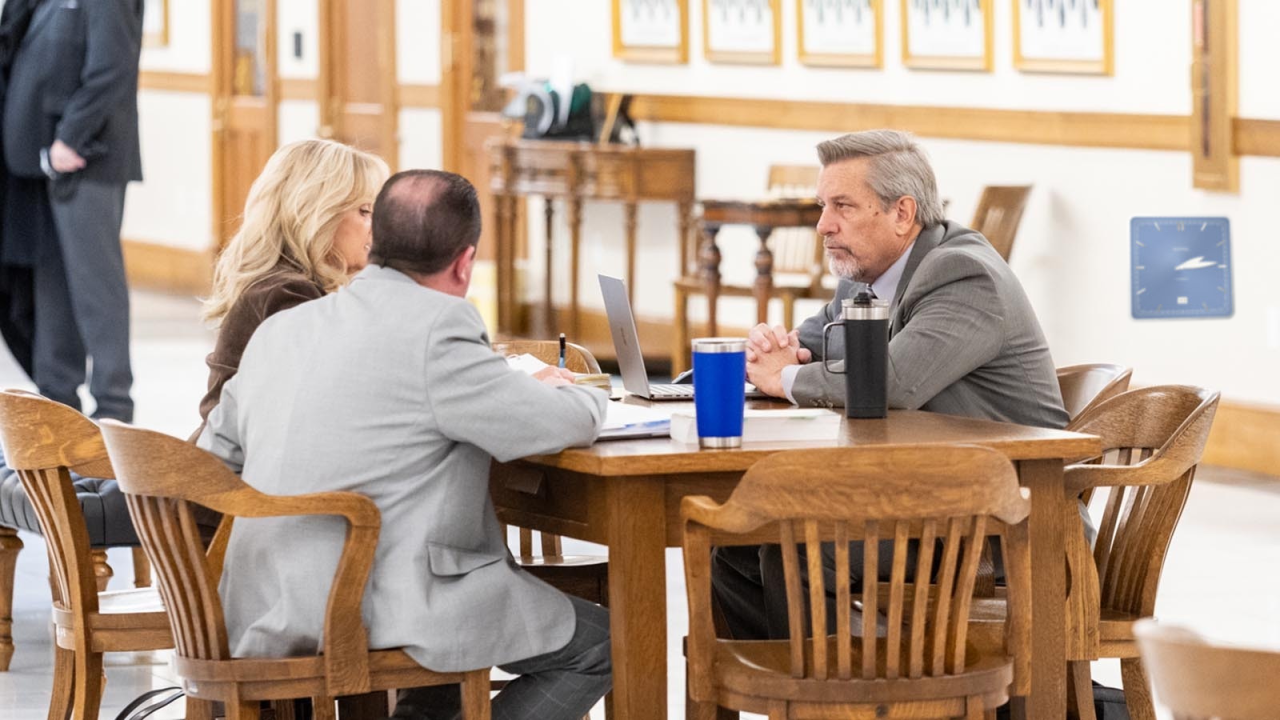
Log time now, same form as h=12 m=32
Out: h=2 m=14
